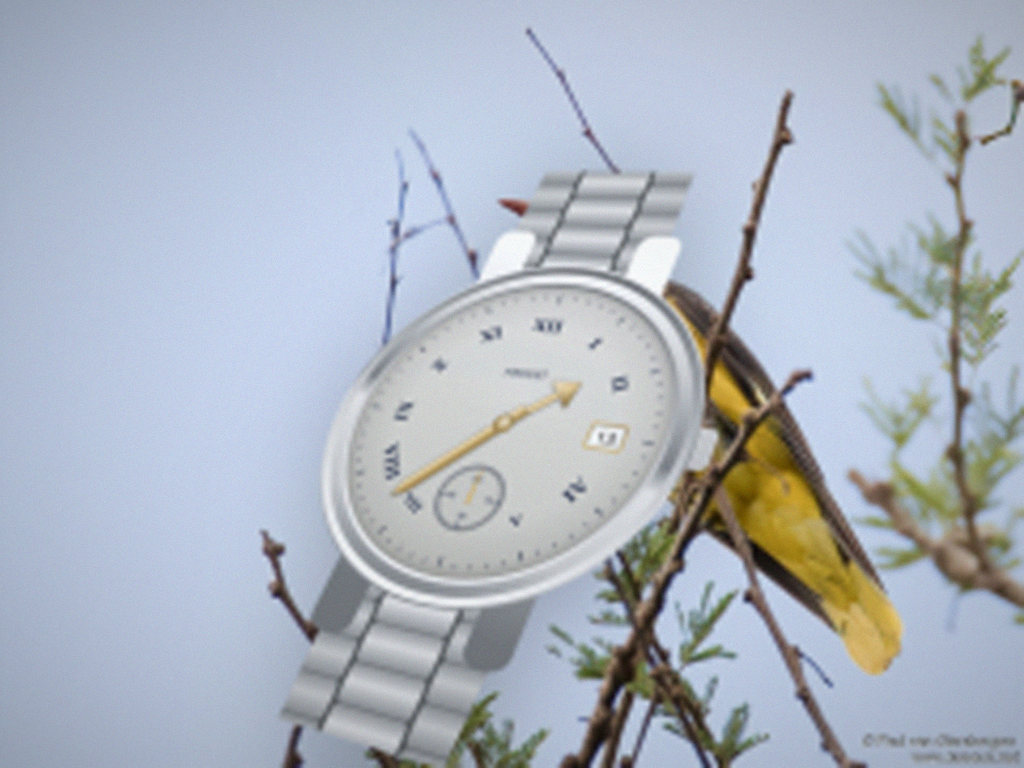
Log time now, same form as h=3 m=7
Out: h=1 m=37
